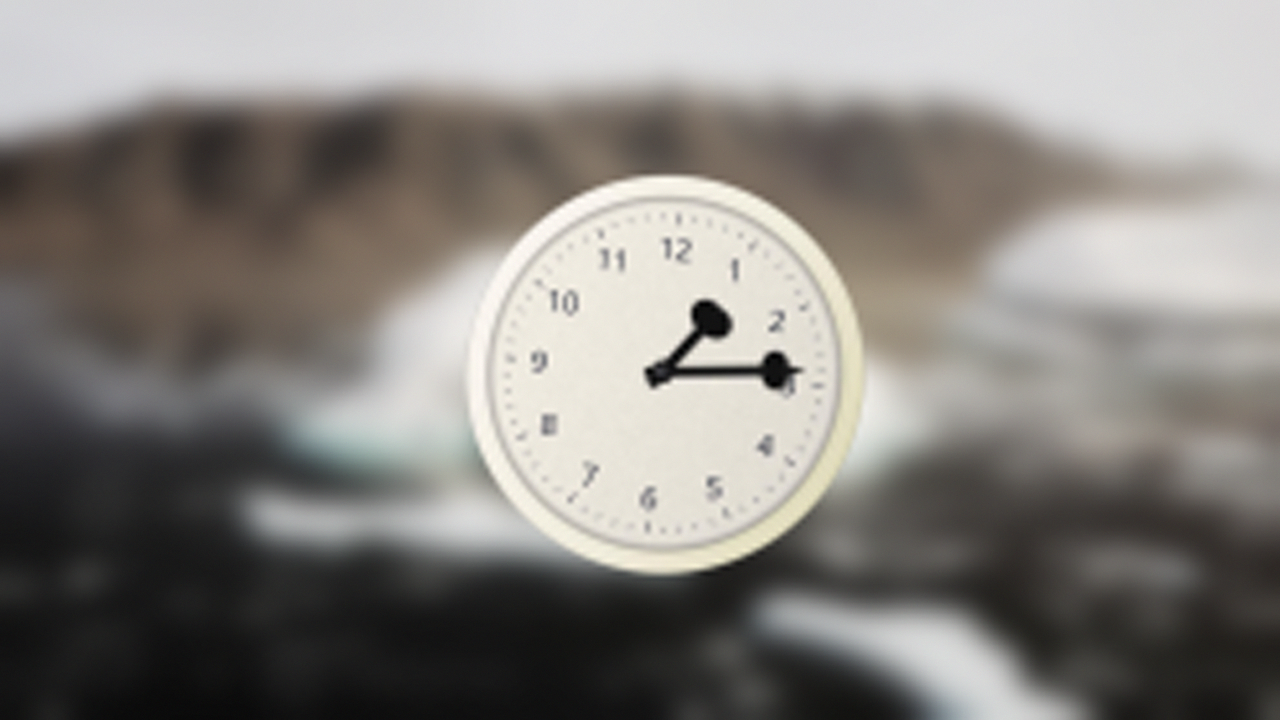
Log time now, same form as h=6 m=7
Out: h=1 m=14
